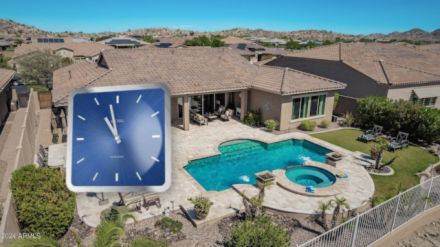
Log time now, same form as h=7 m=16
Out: h=10 m=58
